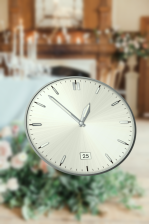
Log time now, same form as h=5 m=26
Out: h=12 m=53
